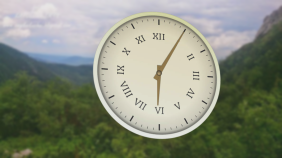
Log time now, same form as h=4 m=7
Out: h=6 m=5
